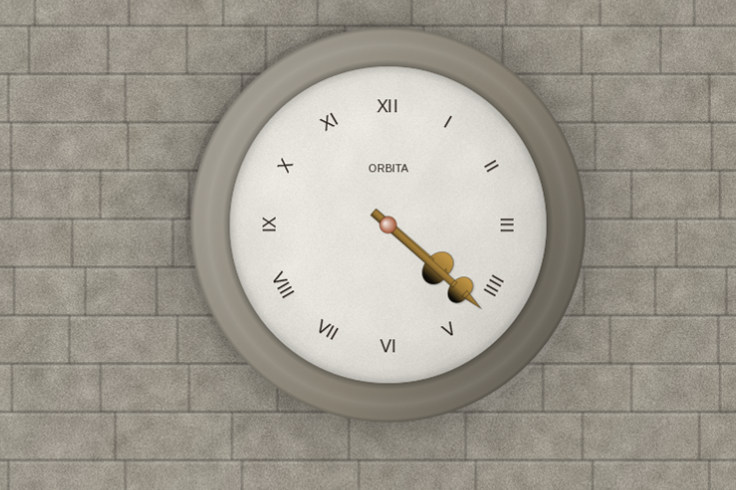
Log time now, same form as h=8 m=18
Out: h=4 m=22
